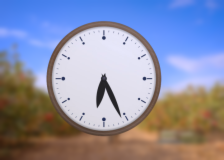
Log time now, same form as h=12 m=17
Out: h=6 m=26
